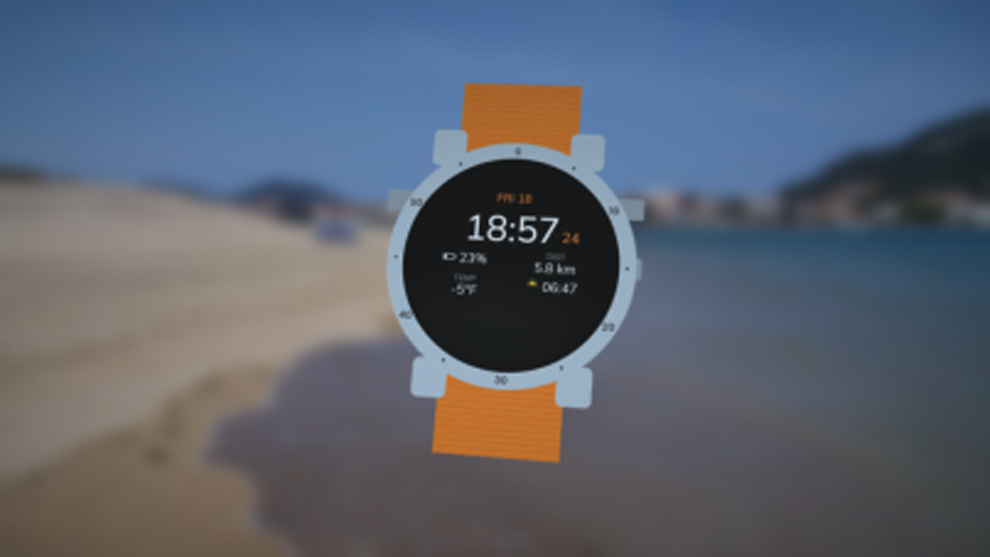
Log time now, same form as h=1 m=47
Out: h=18 m=57
